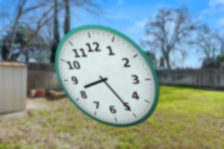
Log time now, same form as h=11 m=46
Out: h=8 m=25
